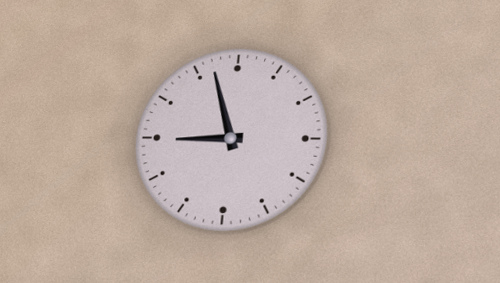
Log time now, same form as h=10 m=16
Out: h=8 m=57
